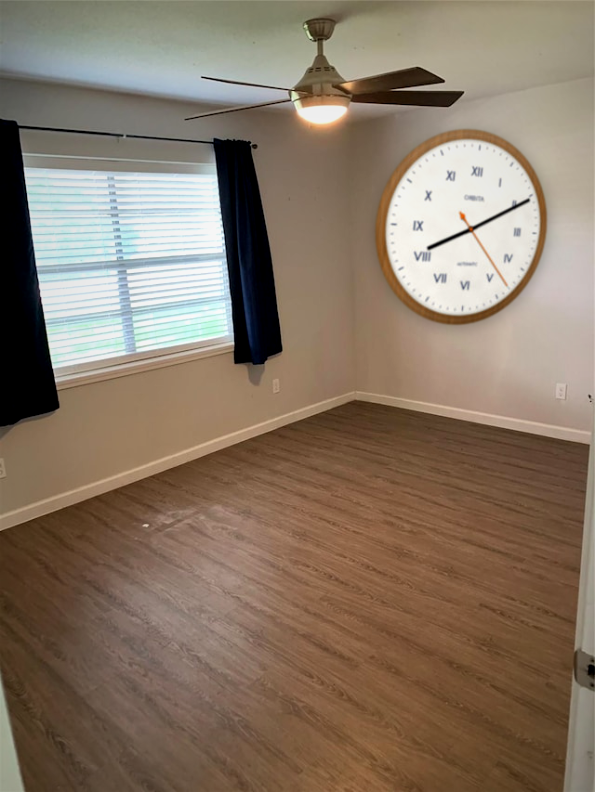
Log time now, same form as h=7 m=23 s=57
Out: h=8 m=10 s=23
